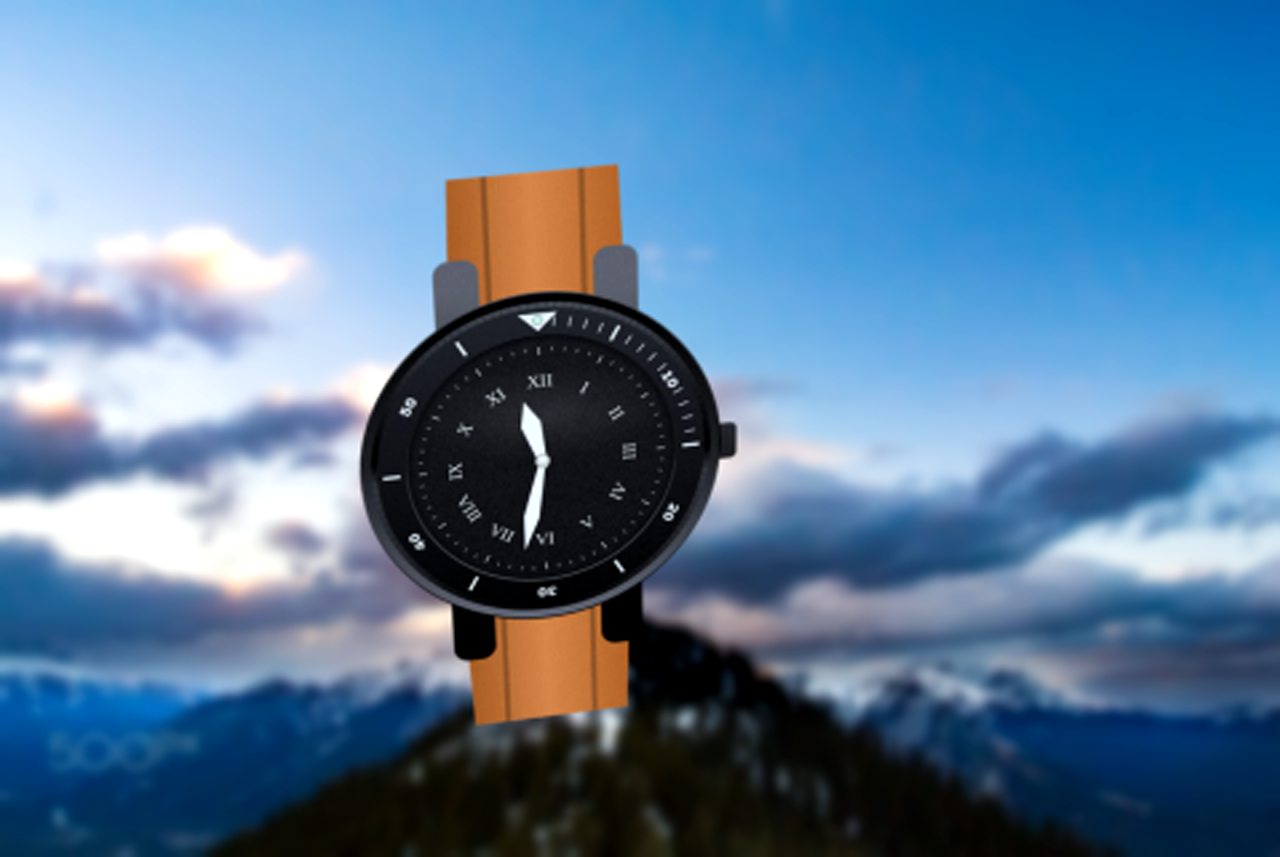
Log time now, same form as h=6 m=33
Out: h=11 m=32
